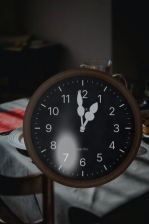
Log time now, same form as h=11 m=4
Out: h=12 m=59
